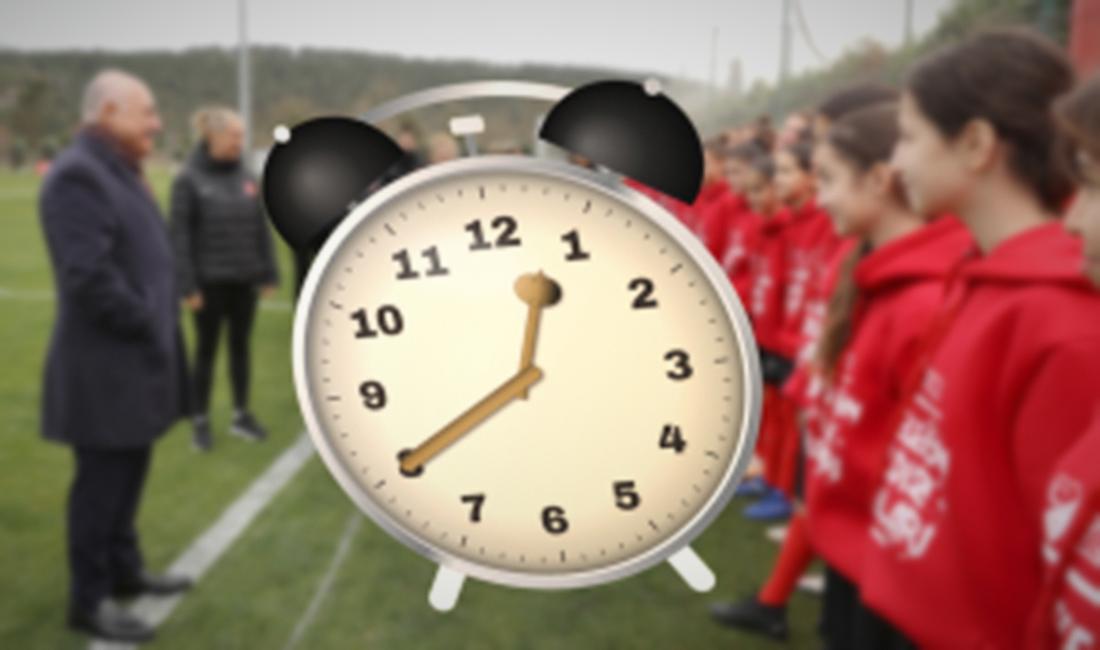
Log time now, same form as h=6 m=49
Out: h=12 m=40
